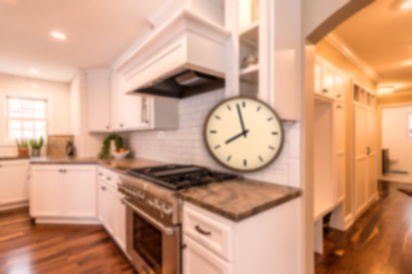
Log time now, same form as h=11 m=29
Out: h=7 m=58
